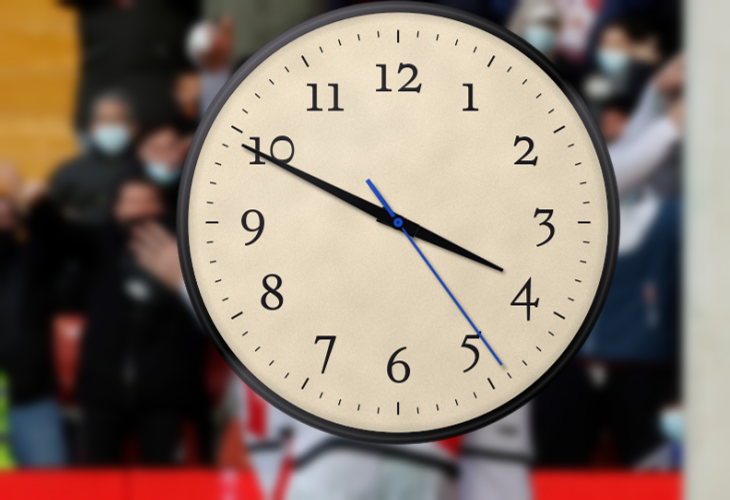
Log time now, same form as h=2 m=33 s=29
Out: h=3 m=49 s=24
